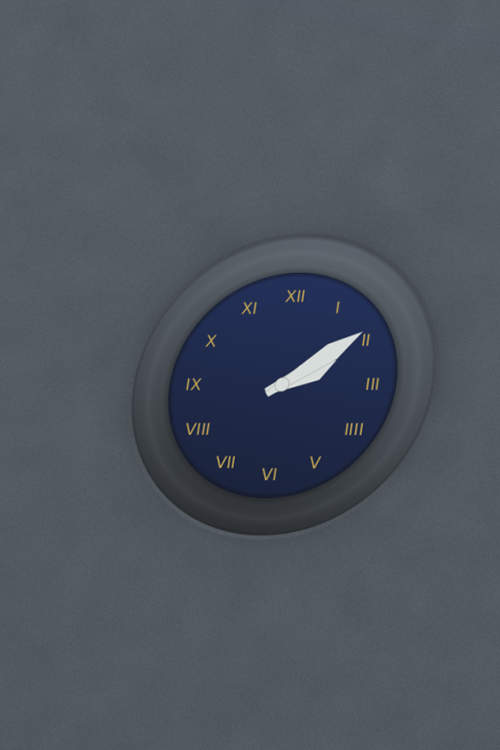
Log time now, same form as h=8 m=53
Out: h=2 m=9
